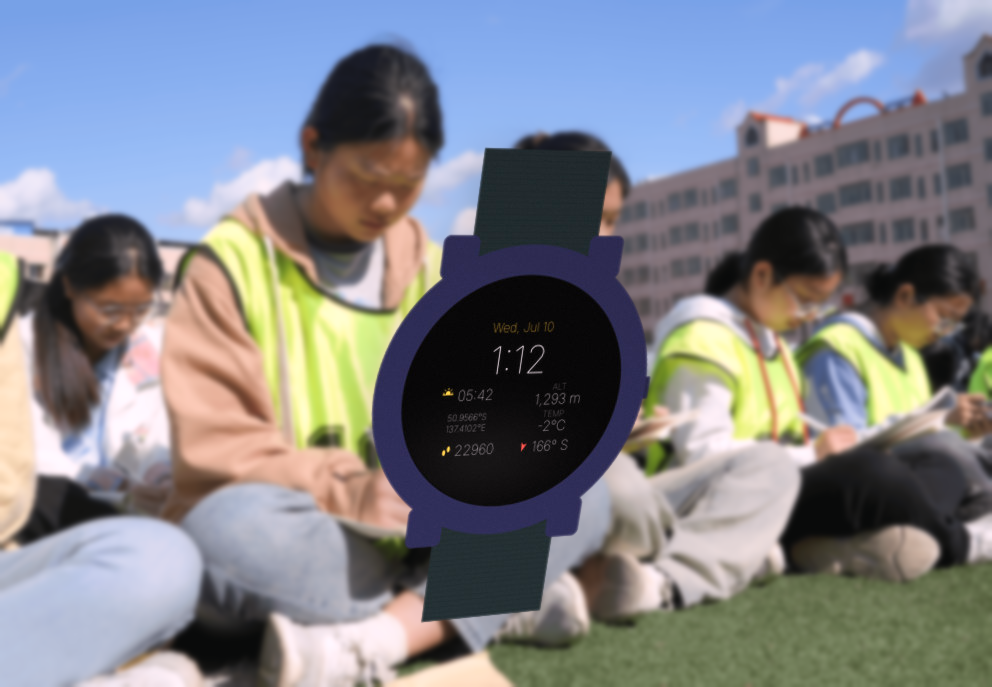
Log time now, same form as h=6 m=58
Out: h=1 m=12
